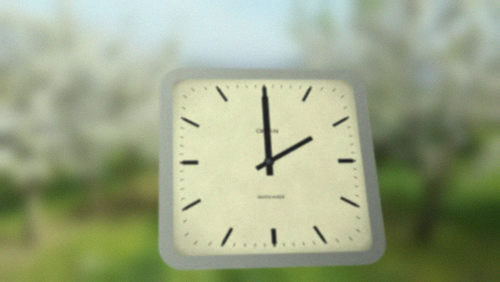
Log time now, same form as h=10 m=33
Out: h=2 m=0
